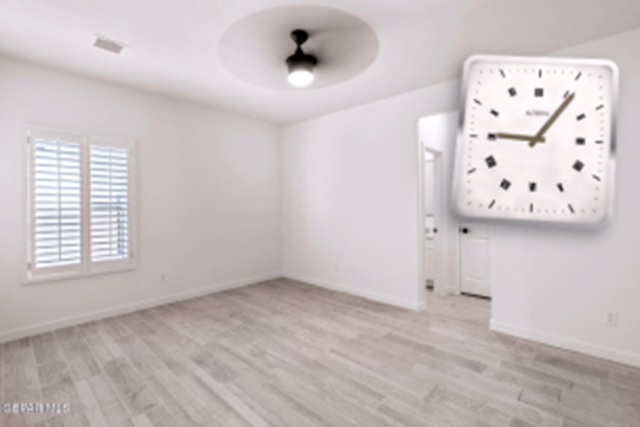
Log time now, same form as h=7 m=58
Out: h=9 m=6
